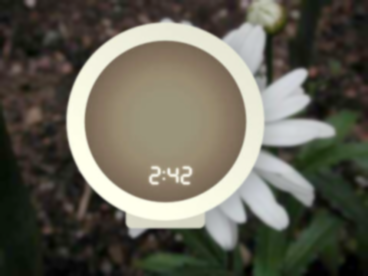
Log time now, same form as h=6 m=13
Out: h=2 m=42
